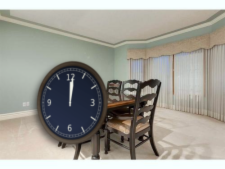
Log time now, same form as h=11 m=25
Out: h=12 m=1
